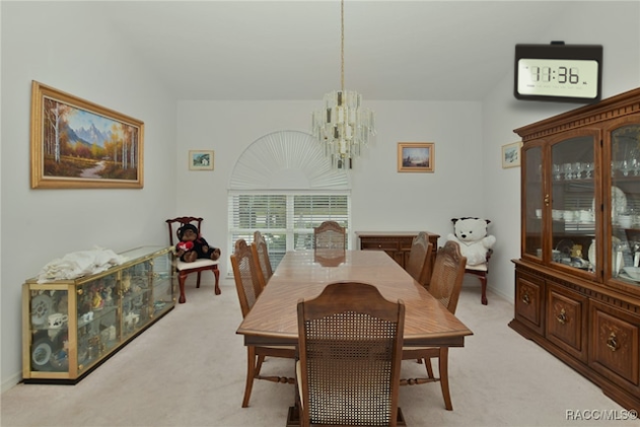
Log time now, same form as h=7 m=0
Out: h=11 m=36
